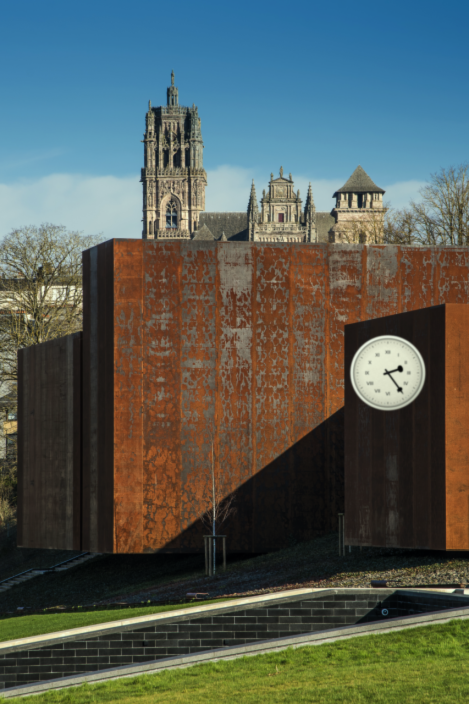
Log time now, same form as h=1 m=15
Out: h=2 m=24
